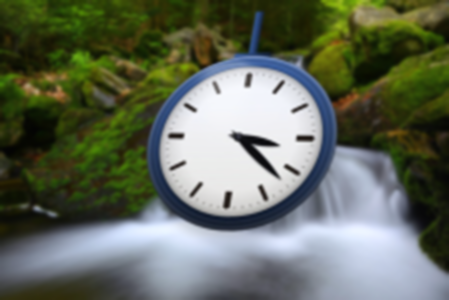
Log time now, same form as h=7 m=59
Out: h=3 m=22
